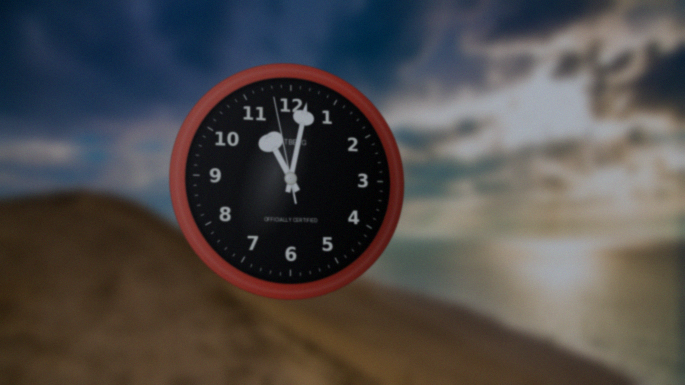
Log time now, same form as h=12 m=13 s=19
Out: h=11 m=1 s=58
